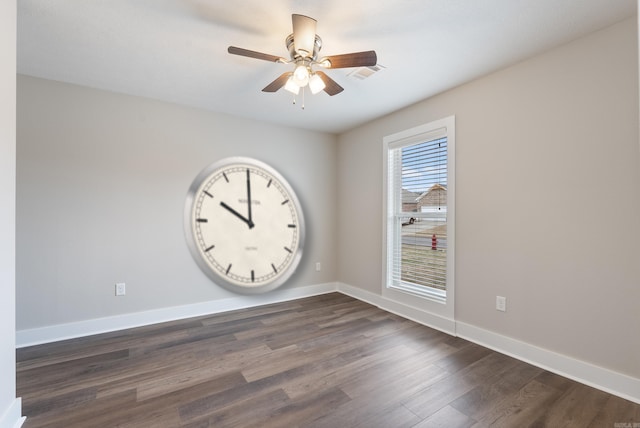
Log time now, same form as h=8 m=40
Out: h=10 m=0
